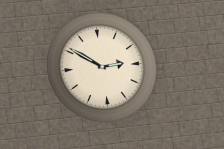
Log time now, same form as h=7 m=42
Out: h=2 m=51
